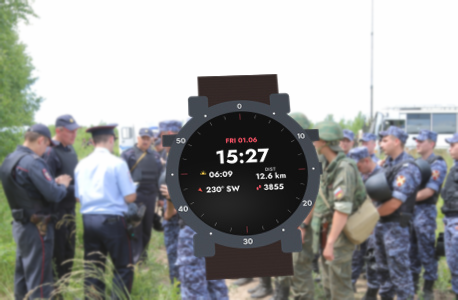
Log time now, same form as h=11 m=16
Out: h=15 m=27
